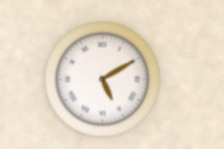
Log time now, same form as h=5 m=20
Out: h=5 m=10
